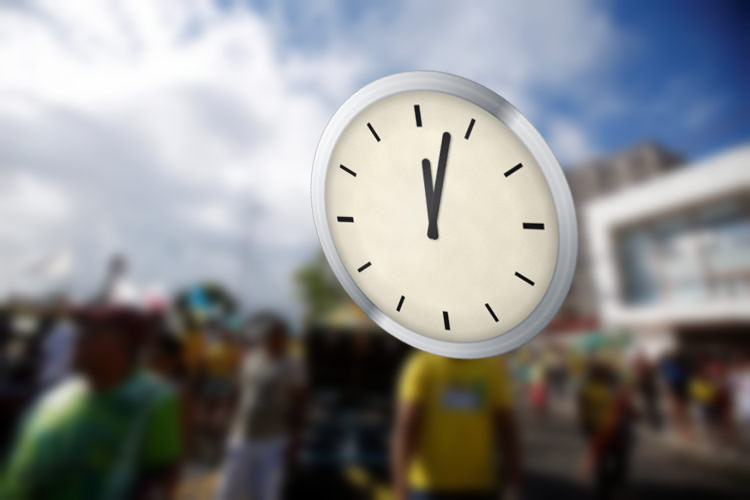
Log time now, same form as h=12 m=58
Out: h=12 m=3
